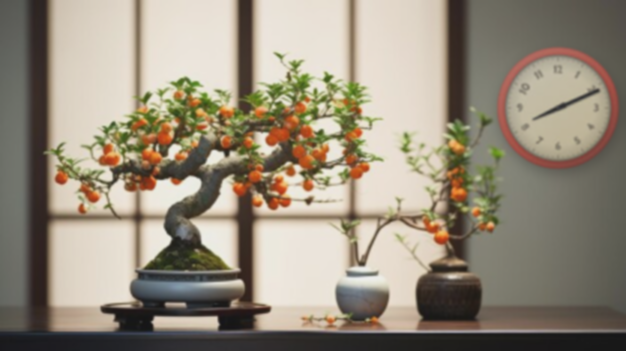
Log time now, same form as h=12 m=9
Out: h=8 m=11
